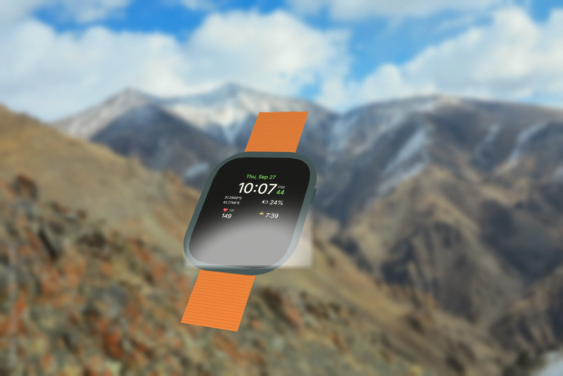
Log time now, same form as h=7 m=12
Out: h=10 m=7
